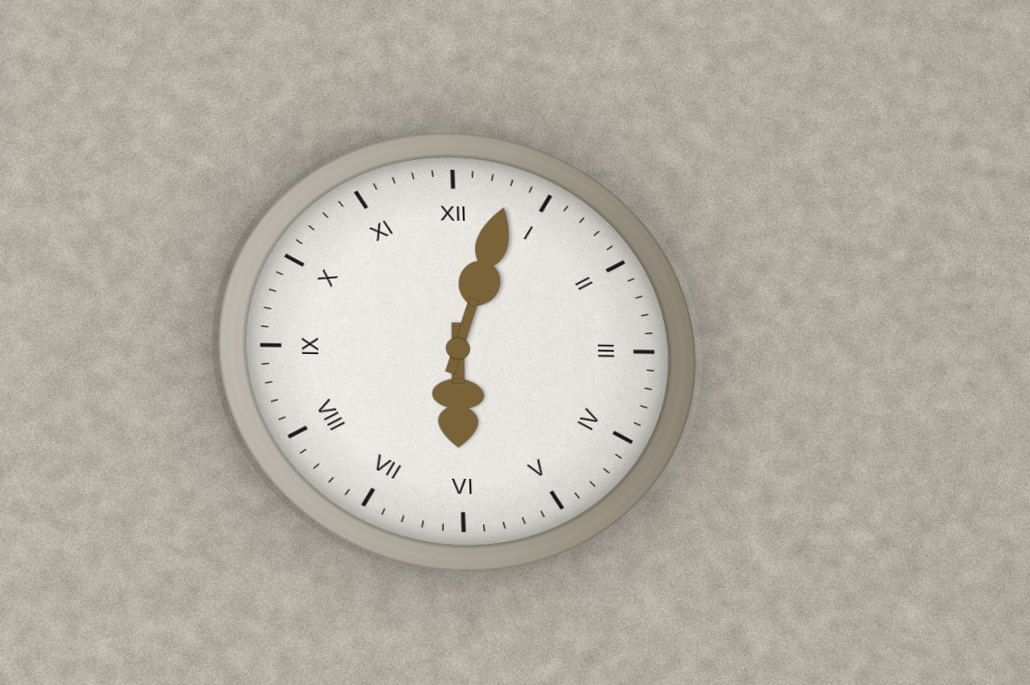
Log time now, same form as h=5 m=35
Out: h=6 m=3
